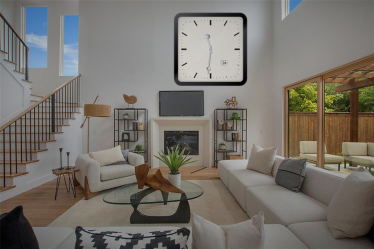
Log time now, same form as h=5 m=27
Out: h=11 m=31
